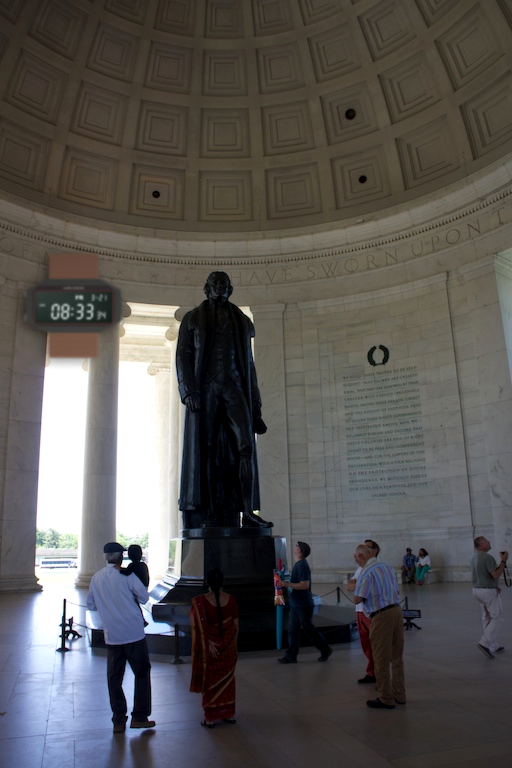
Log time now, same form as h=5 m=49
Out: h=8 m=33
